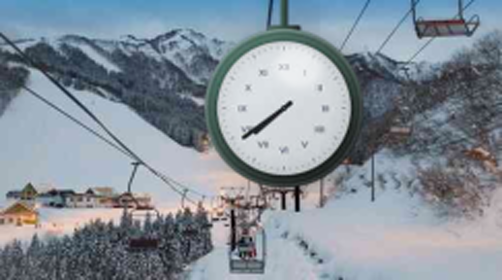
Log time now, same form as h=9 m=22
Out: h=7 m=39
